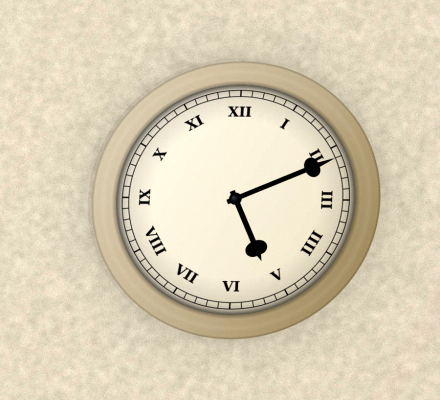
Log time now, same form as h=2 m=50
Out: h=5 m=11
